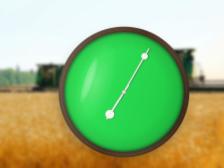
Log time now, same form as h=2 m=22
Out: h=7 m=5
